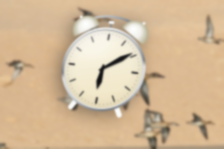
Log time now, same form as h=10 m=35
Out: h=6 m=9
